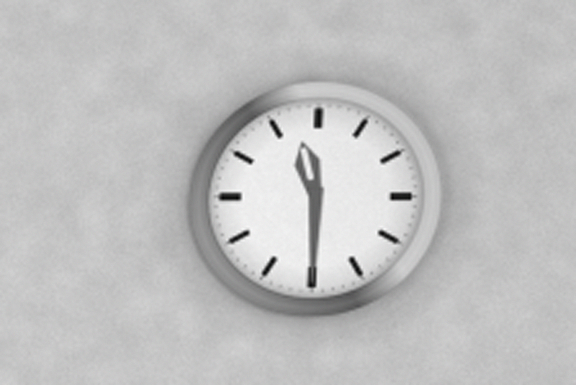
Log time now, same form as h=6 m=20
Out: h=11 m=30
